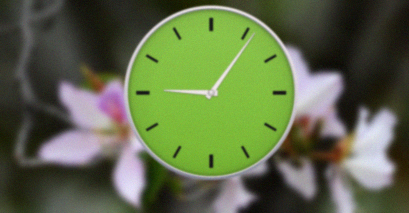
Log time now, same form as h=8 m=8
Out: h=9 m=6
